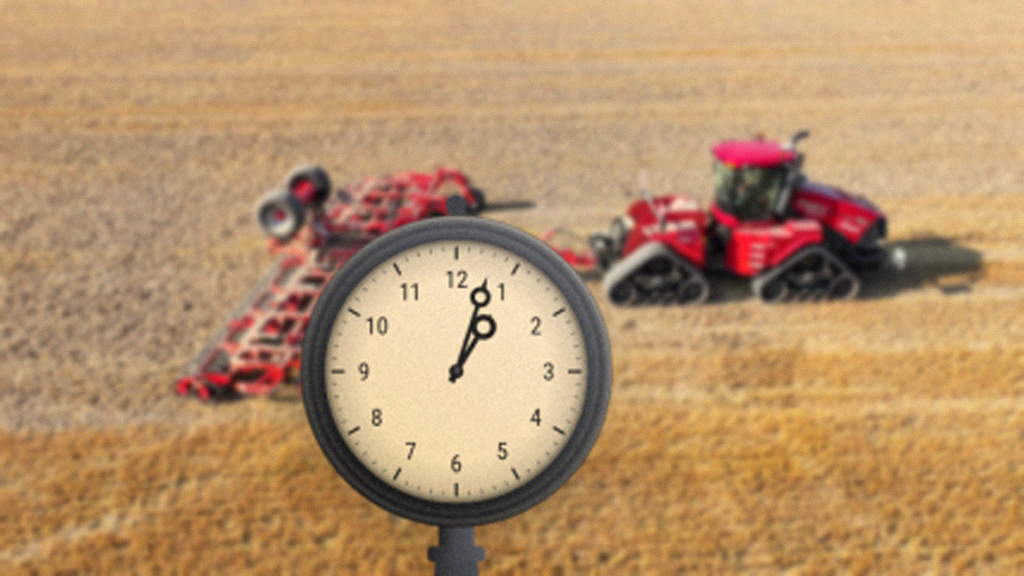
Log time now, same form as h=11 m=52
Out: h=1 m=3
